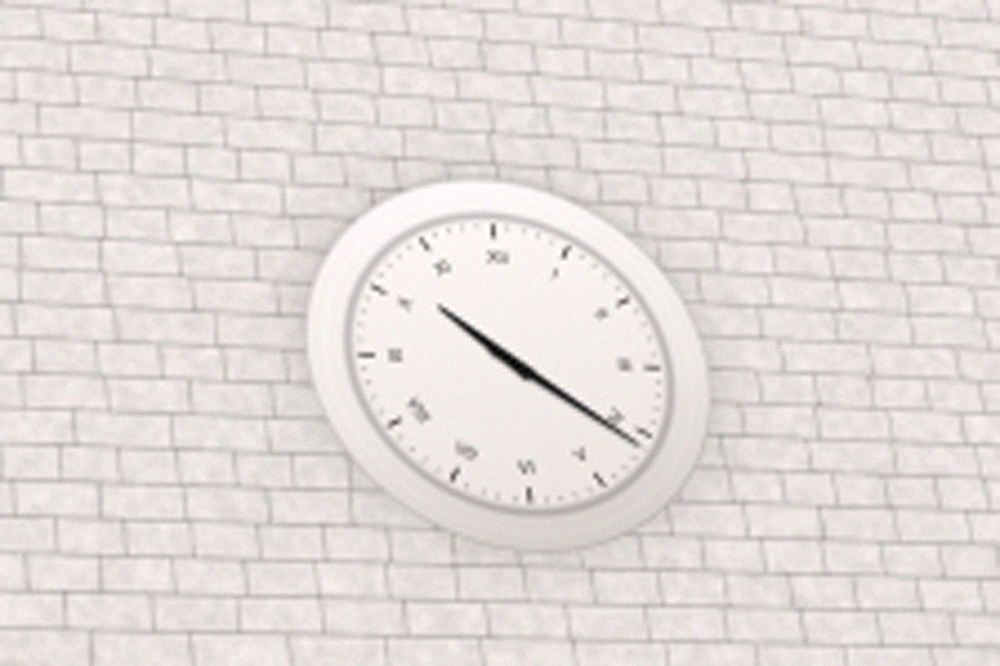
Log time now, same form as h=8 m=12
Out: h=10 m=21
